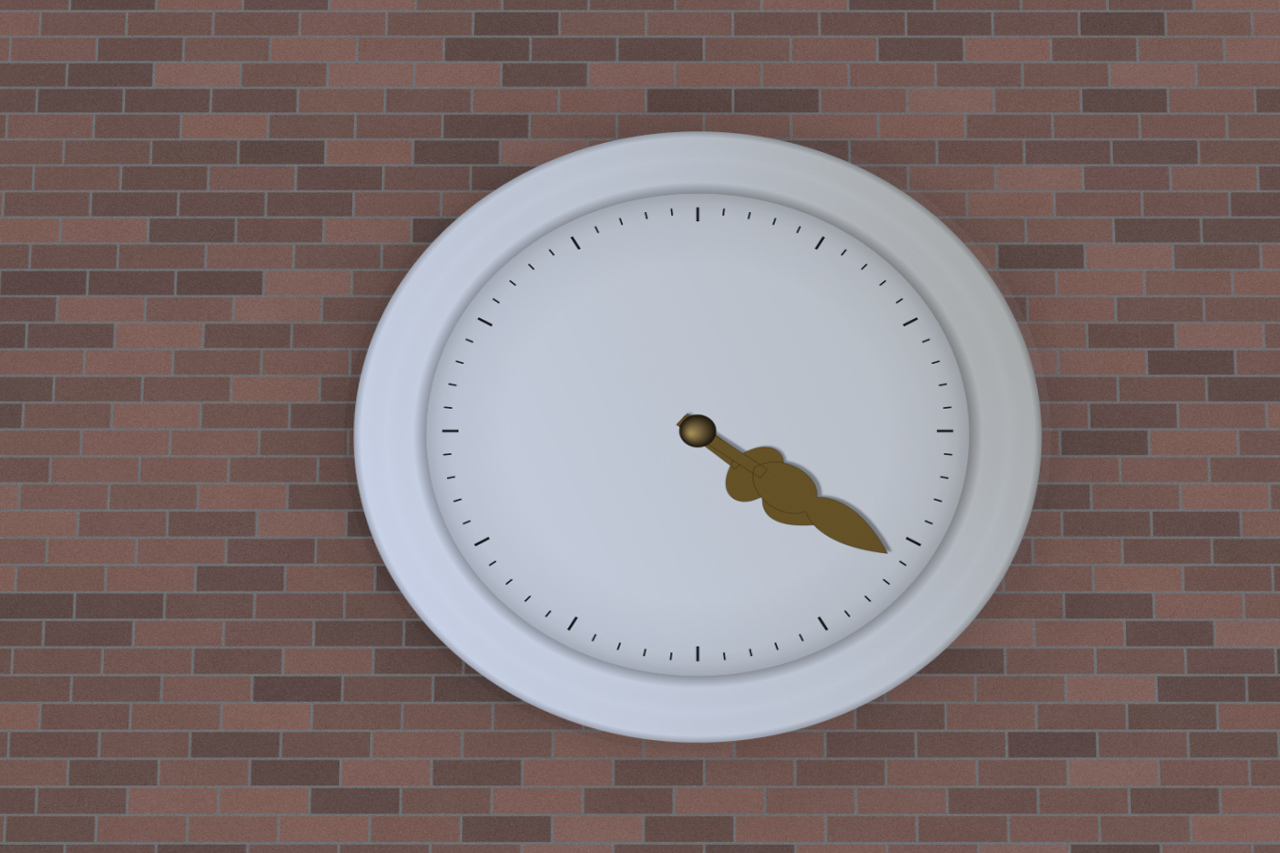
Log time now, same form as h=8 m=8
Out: h=4 m=21
